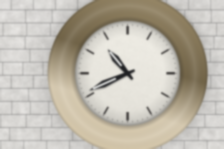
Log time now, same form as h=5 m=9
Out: h=10 m=41
